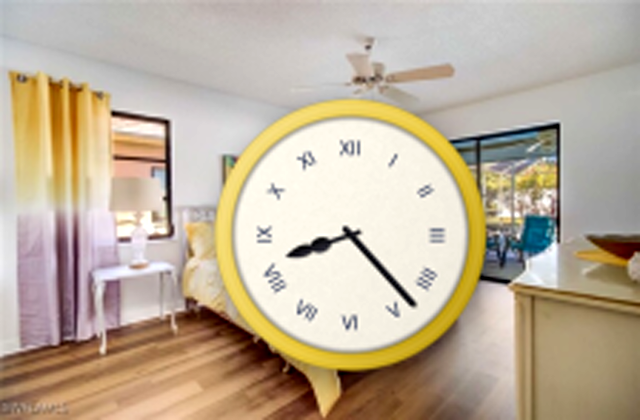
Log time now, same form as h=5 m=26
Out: h=8 m=23
